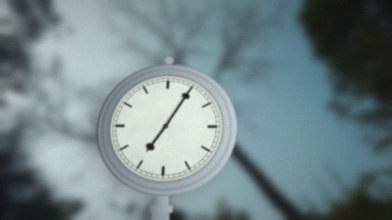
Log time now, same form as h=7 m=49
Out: h=7 m=5
